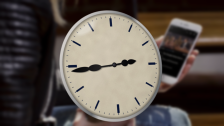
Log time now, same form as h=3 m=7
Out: h=2 m=44
